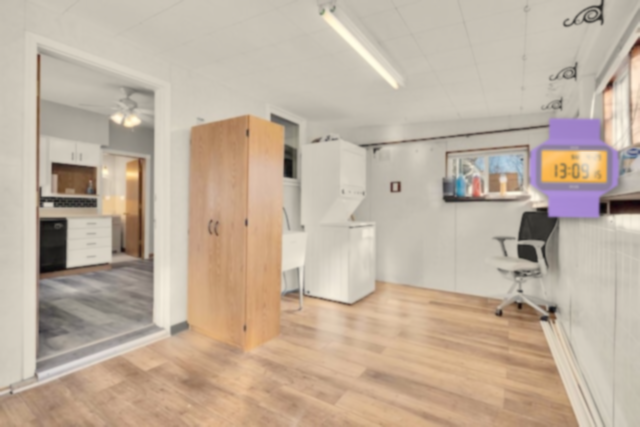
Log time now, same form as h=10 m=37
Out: h=13 m=9
